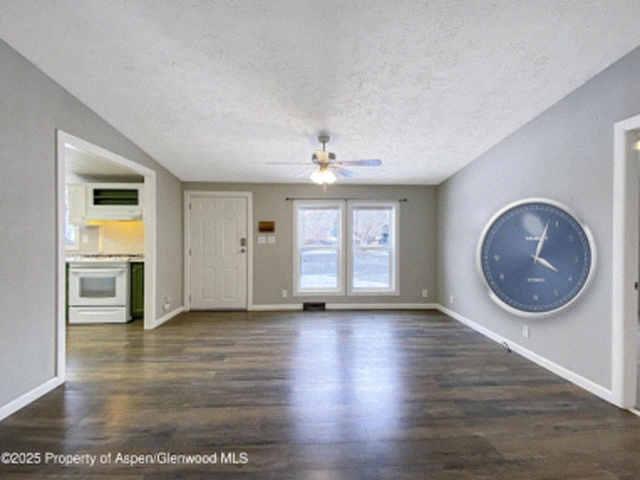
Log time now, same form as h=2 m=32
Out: h=4 m=3
